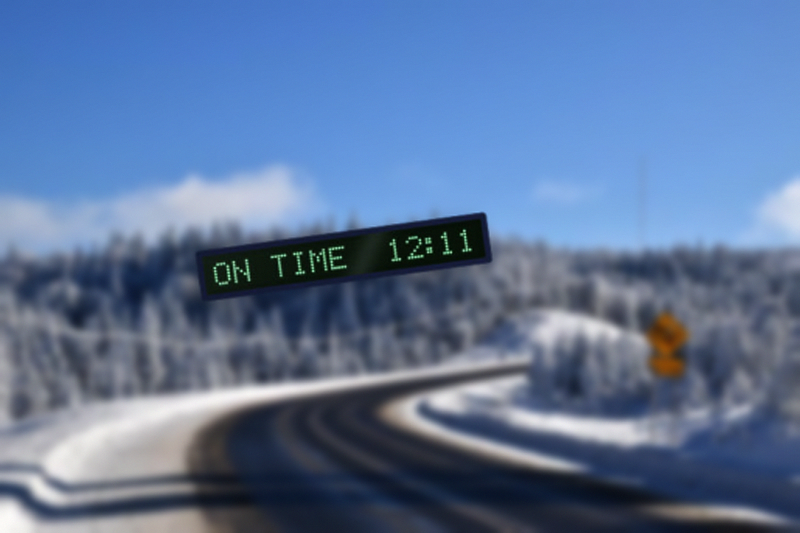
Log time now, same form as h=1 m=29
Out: h=12 m=11
